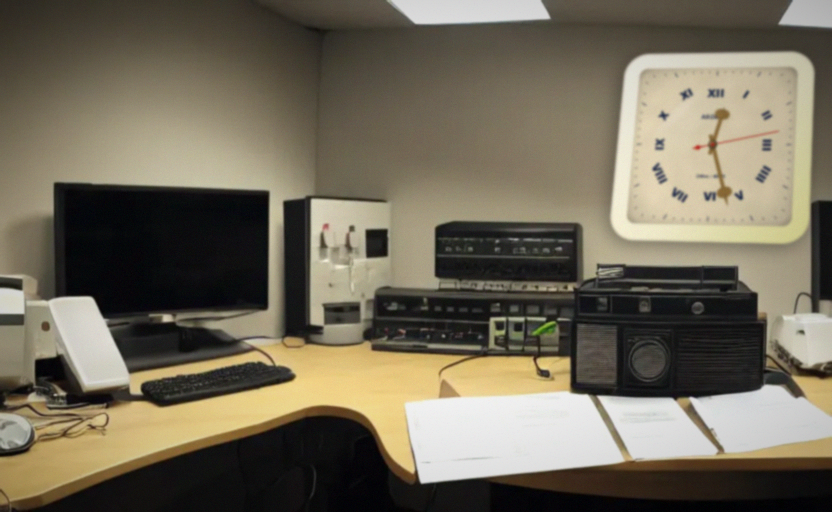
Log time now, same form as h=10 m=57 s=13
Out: h=12 m=27 s=13
